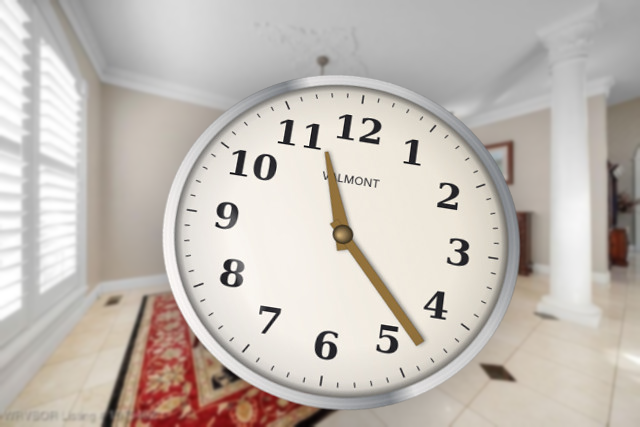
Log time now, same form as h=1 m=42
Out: h=11 m=23
